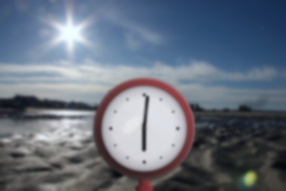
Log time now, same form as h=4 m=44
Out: h=6 m=1
